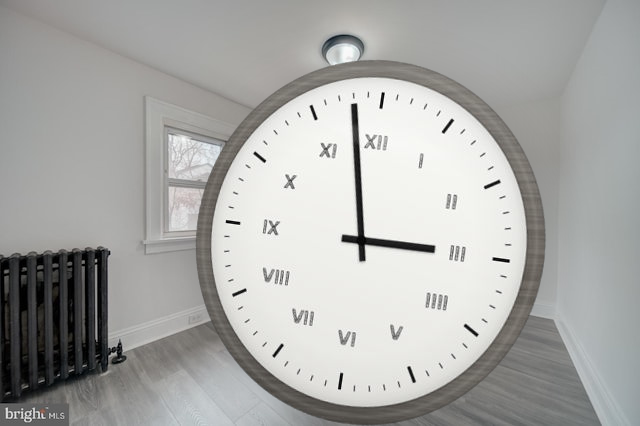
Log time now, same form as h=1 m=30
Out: h=2 m=58
